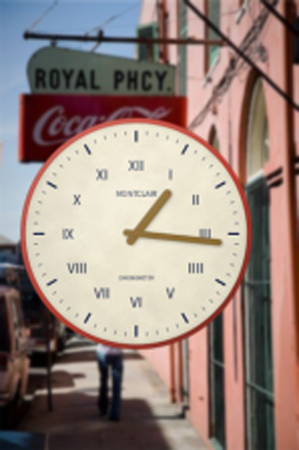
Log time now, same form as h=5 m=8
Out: h=1 m=16
